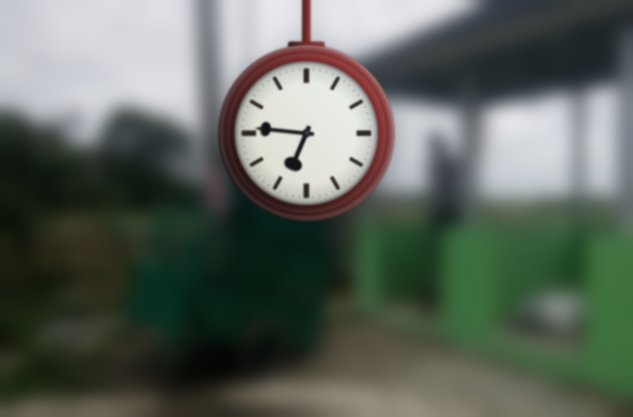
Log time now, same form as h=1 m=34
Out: h=6 m=46
